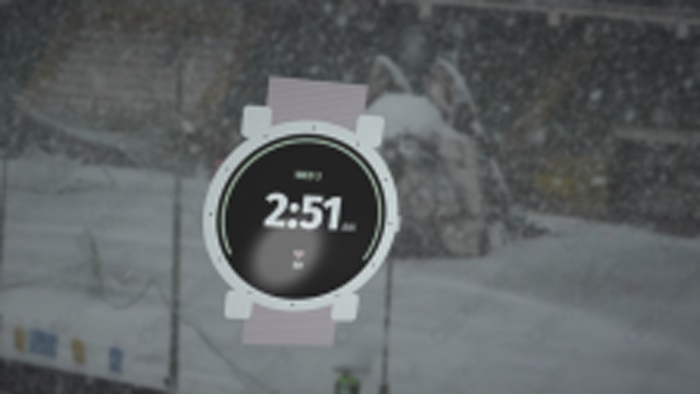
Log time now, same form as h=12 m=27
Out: h=2 m=51
